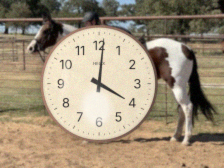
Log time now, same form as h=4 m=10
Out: h=4 m=1
